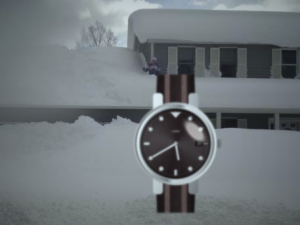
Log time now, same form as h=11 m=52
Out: h=5 m=40
